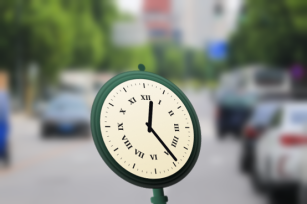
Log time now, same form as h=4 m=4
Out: h=12 m=24
